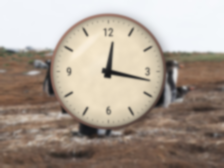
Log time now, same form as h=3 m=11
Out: h=12 m=17
